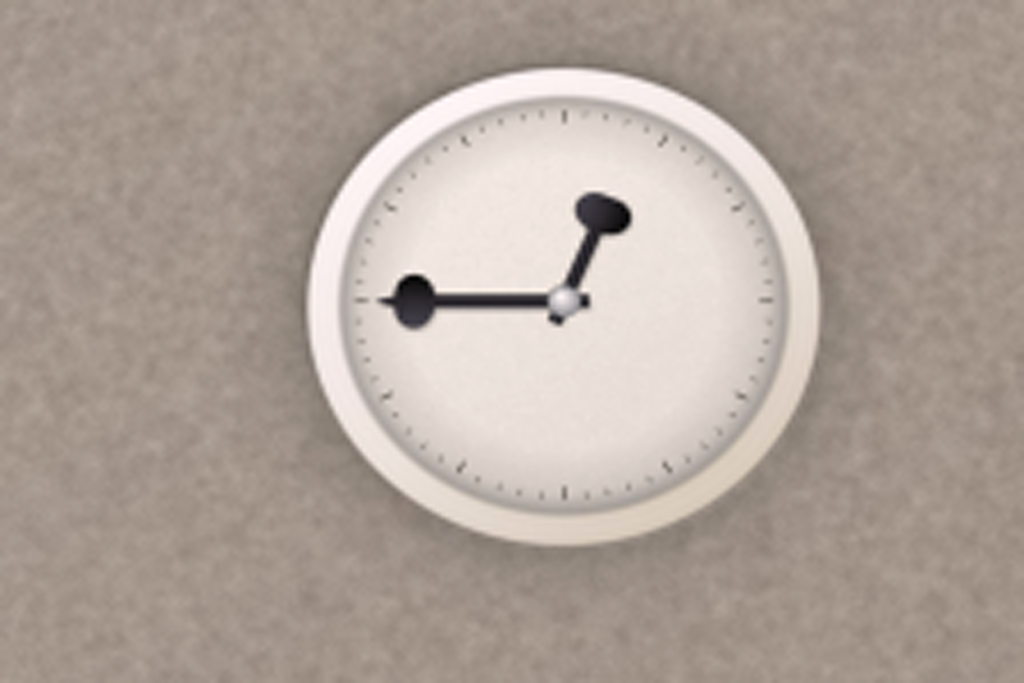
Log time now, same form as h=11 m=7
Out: h=12 m=45
